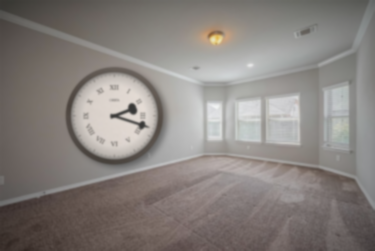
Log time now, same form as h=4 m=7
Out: h=2 m=18
